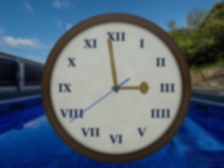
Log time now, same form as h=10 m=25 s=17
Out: h=2 m=58 s=39
